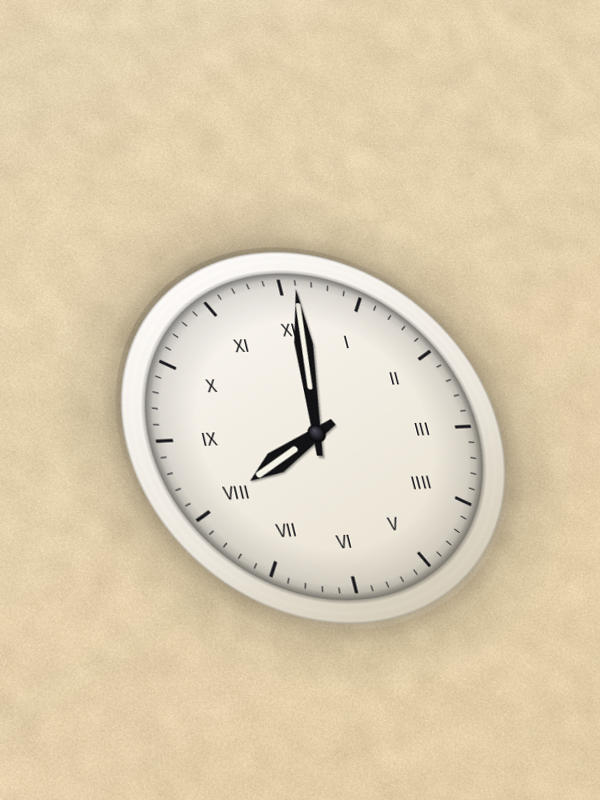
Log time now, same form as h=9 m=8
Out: h=8 m=1
